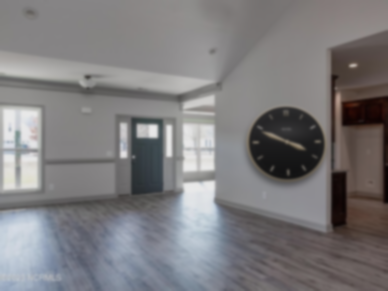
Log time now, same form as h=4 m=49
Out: h=3 m=49
